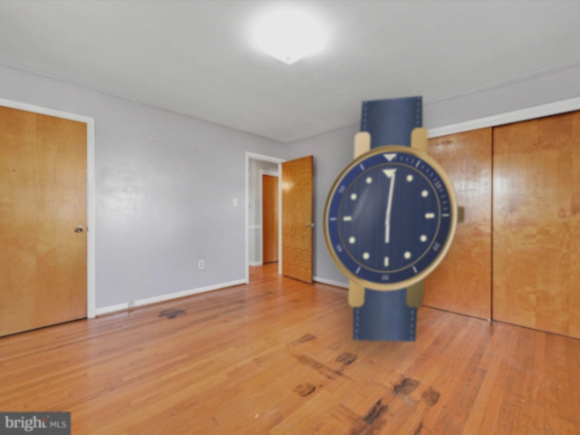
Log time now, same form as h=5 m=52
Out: h=6 m=1
